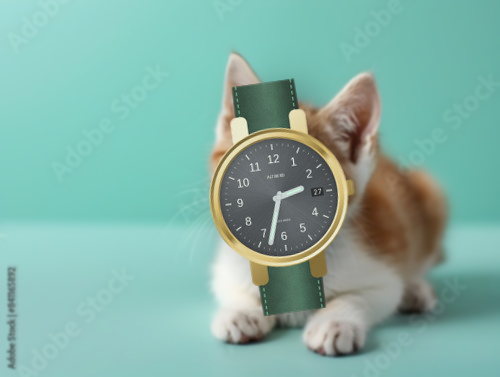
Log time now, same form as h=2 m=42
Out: h=2 m=33
